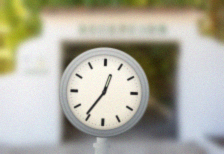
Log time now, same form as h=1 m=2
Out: h=12 m=36
